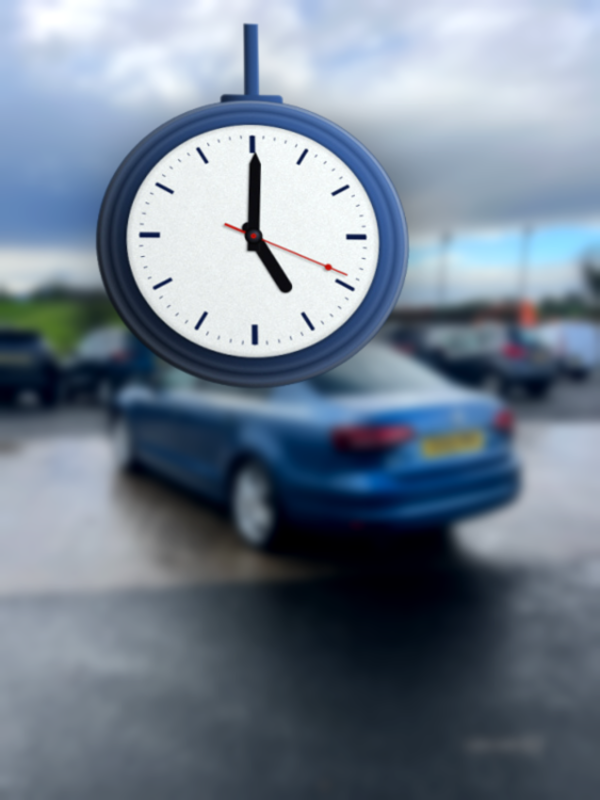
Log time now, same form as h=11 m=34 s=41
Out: h=5 m=0 s=19
